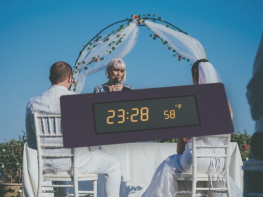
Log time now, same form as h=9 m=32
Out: h=23 m=28
